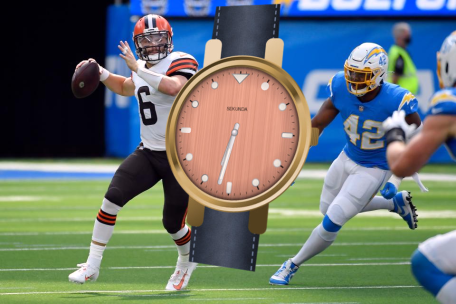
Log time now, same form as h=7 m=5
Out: h=6 m=32
